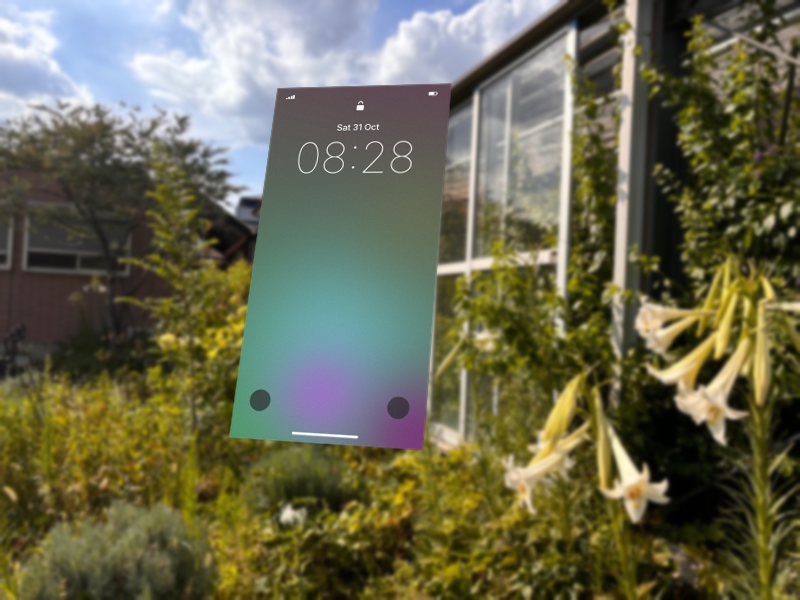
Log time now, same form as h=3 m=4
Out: h=8 m=28
